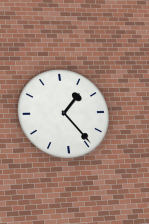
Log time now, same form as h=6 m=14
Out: h=1 m=24
